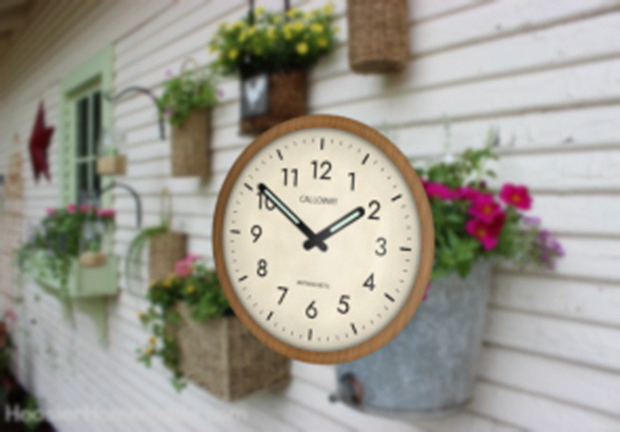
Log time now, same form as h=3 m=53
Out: h=1 m=51
